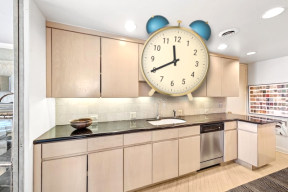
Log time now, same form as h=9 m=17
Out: h=11 m=40
